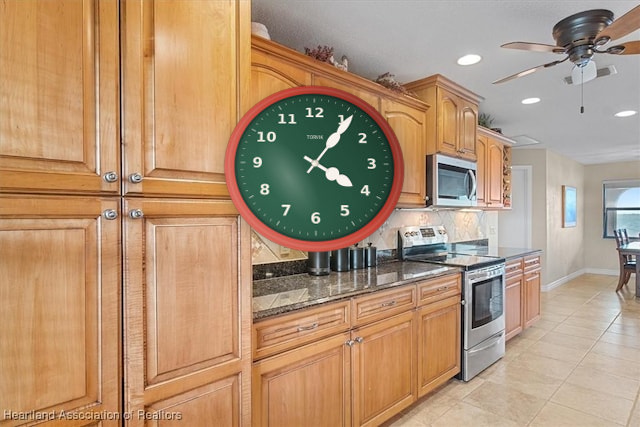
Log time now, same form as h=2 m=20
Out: h=4 m=6
